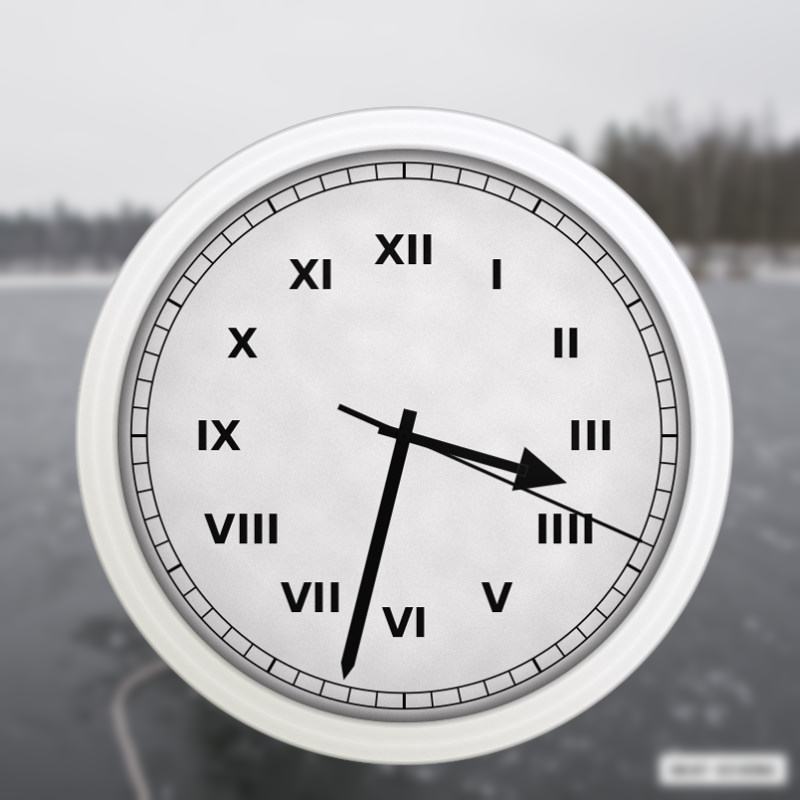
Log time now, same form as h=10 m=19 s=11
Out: h=3 m=32 s=19
